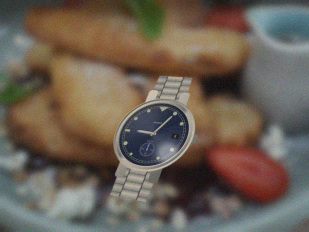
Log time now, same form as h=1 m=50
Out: h=9 m=5
